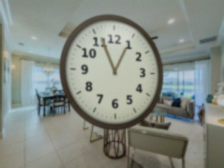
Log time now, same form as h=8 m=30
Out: h=12 m=56
